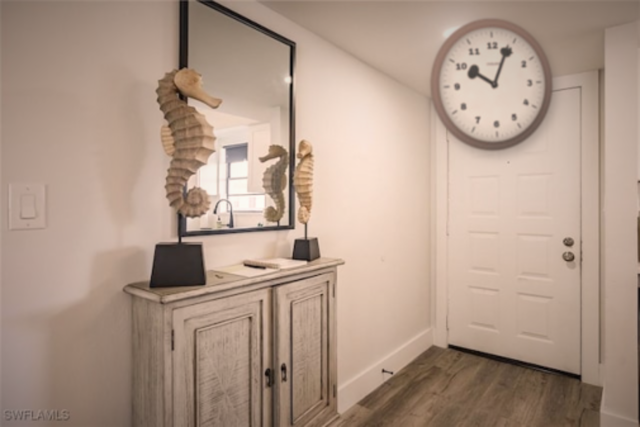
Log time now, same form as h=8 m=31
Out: h=10 m=4
